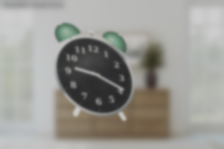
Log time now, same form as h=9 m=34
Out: h=9 m=19
